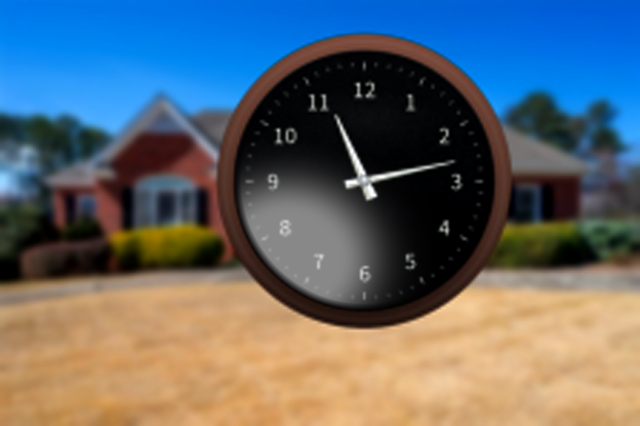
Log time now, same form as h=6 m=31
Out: h=11 m=13
